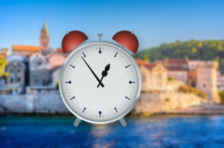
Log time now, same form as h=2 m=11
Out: h=12 m=54
